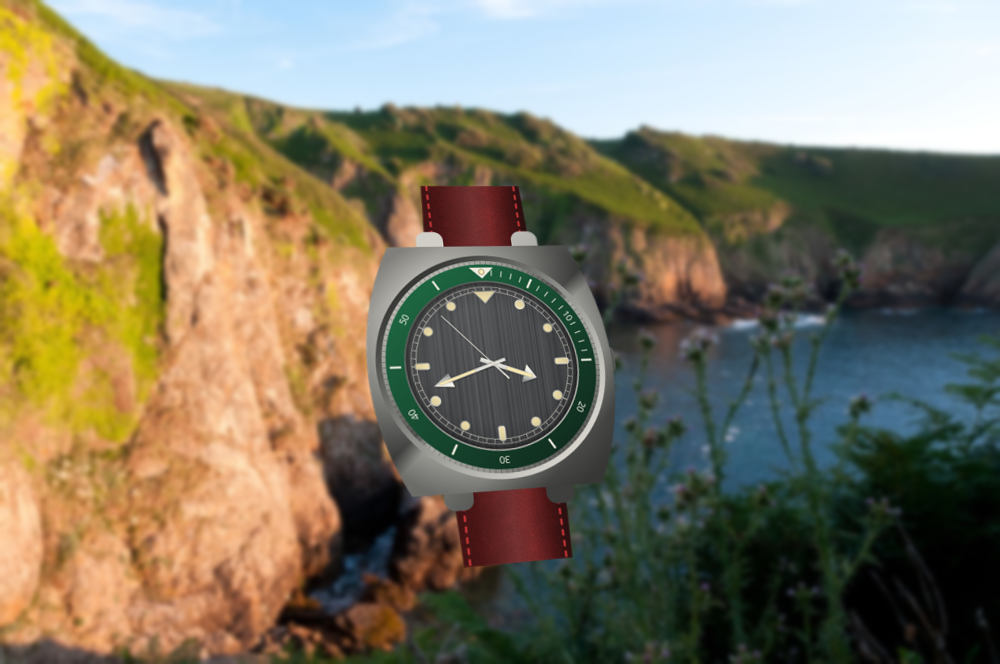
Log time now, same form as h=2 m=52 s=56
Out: h=3 m=41 s=53
